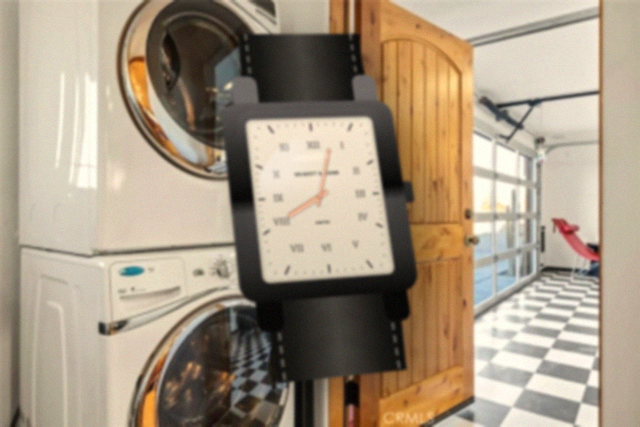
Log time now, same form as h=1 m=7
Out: h=8 m=3
